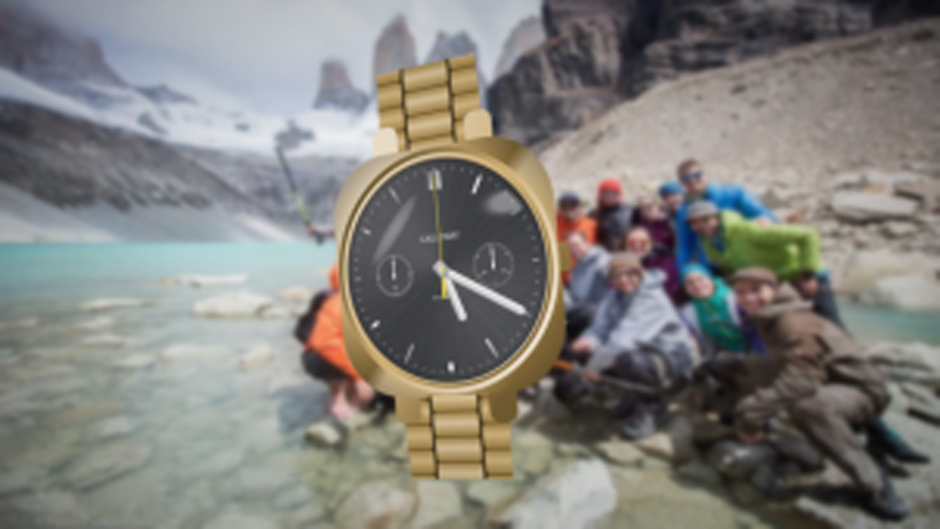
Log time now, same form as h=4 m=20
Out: h=5 m=20
